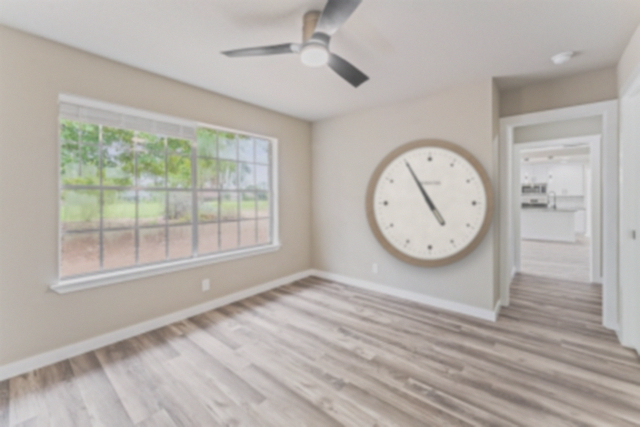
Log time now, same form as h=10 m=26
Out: h=4 m=55
